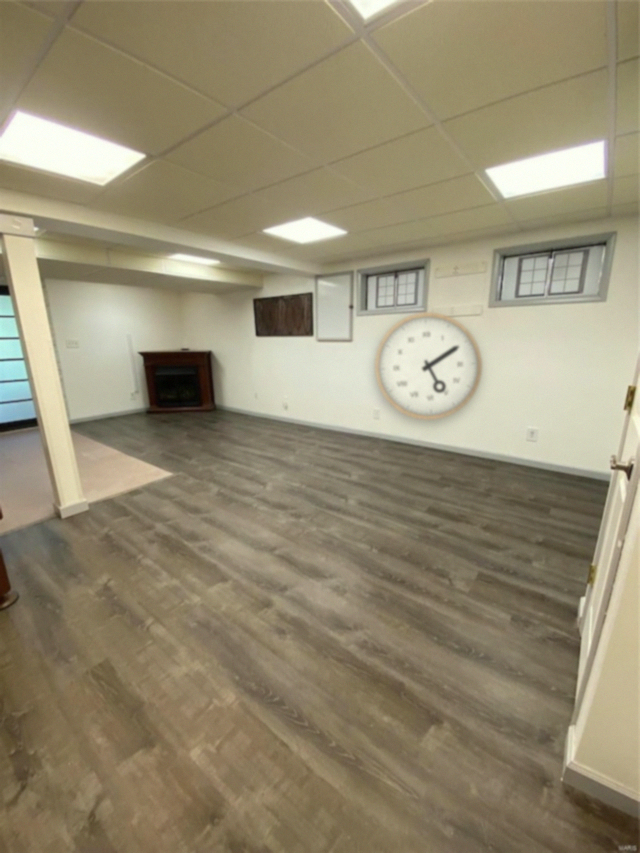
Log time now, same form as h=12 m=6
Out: h=5 m=10
